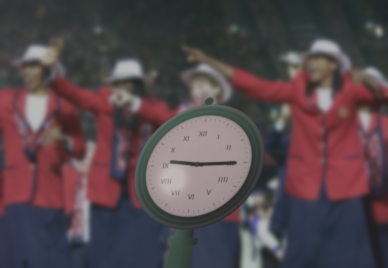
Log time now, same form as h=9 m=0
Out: h=9 m=15
